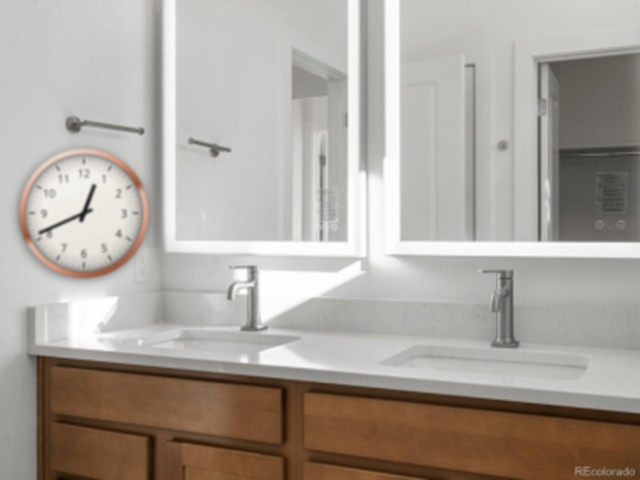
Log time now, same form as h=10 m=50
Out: h=12 m=41
